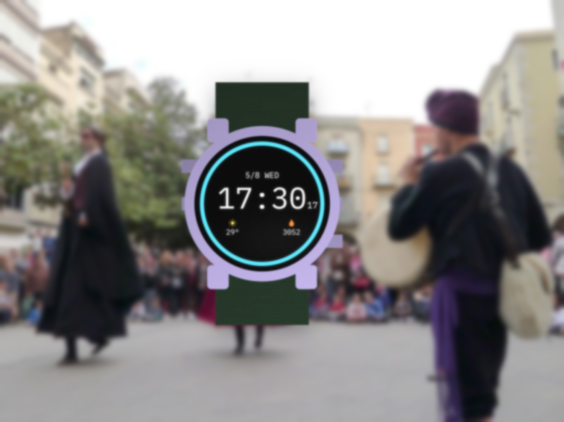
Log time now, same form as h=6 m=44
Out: h=17 m=30
